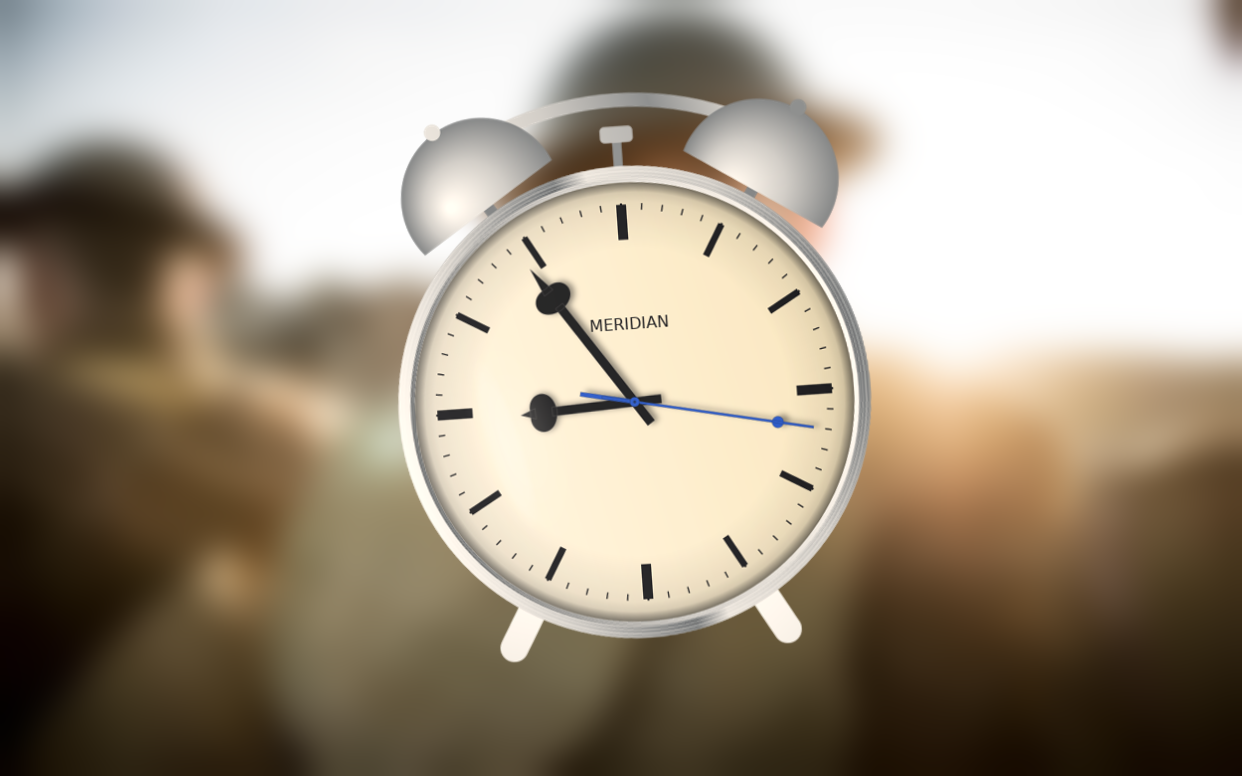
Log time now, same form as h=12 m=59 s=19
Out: h=8 m=54 s=17
